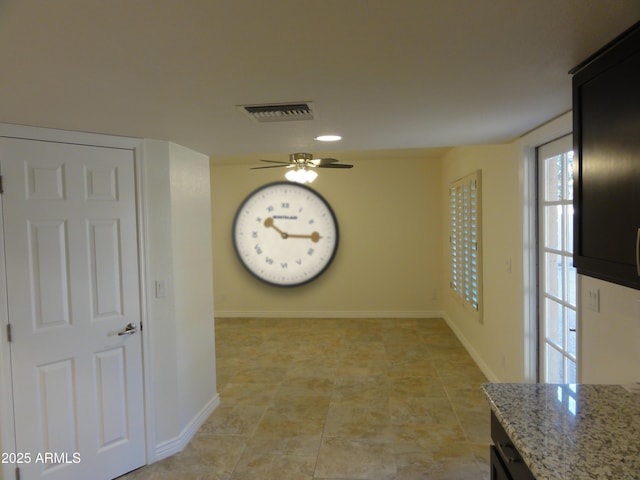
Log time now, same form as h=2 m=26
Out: h=10 m=15
